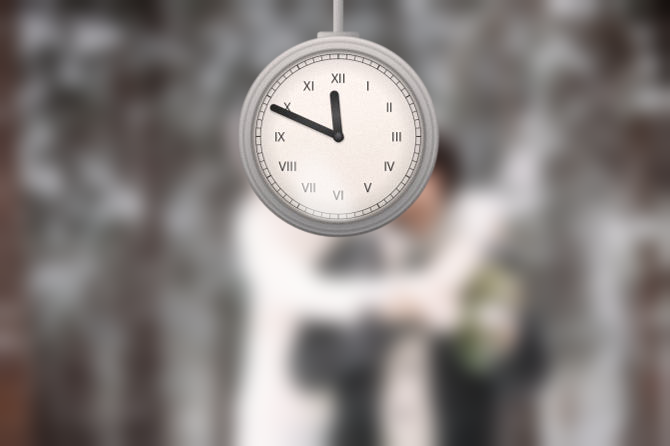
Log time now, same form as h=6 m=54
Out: h=11 m=49
